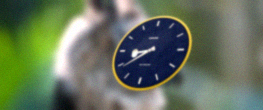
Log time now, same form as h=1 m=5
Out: h=8 m=39
